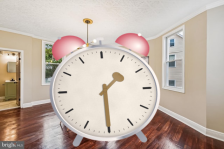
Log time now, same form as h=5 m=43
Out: h=1 m=30
